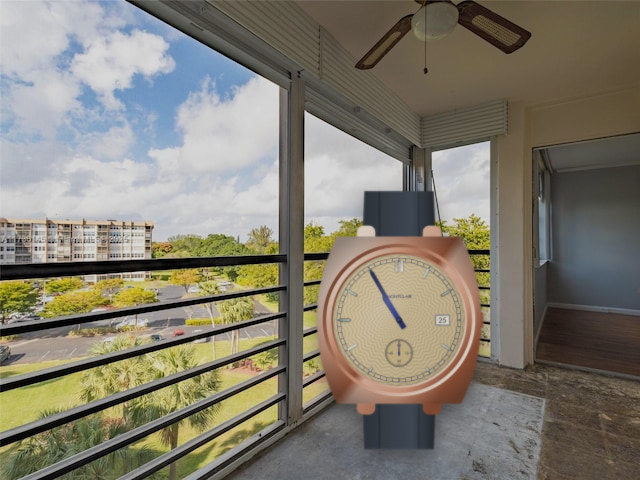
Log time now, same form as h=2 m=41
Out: h=10 m=55
